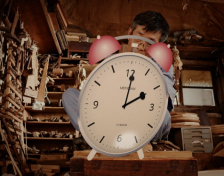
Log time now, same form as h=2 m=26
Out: h=2 m=1
